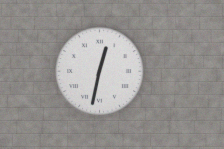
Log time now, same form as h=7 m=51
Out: h=12 m=32
